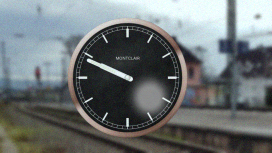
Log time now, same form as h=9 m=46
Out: h=9 m=49
